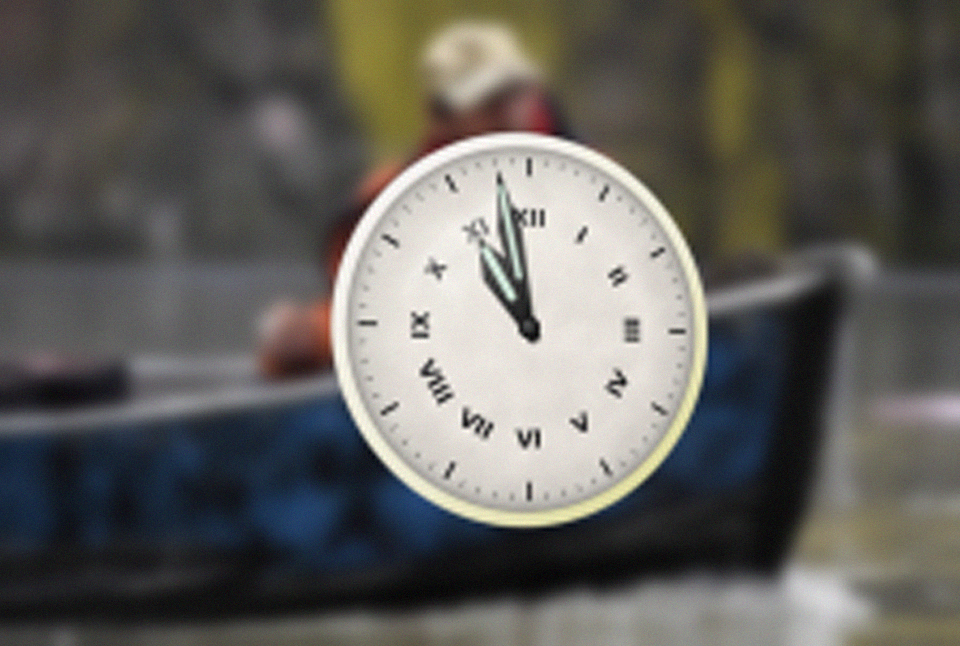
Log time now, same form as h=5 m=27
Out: h=10 m=58
